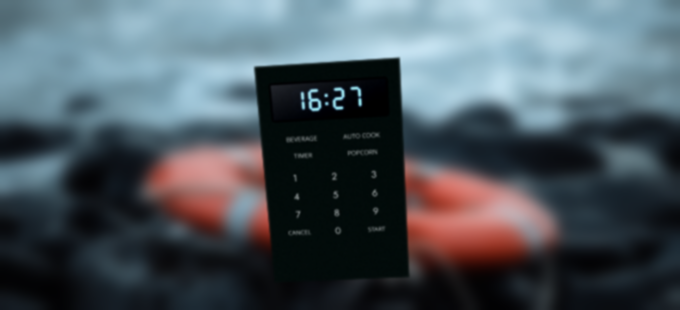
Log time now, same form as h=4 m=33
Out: h=16 m=27
